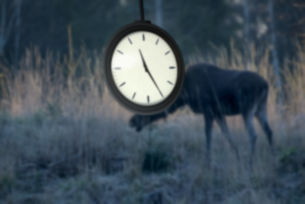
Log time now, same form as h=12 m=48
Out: h=11 m=25
